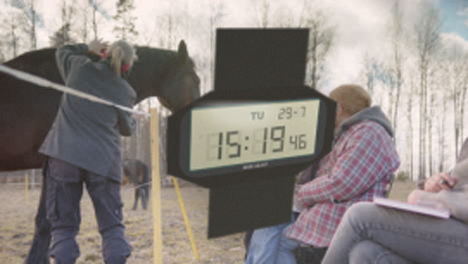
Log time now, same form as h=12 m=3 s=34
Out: h=15 m=19 s=46
